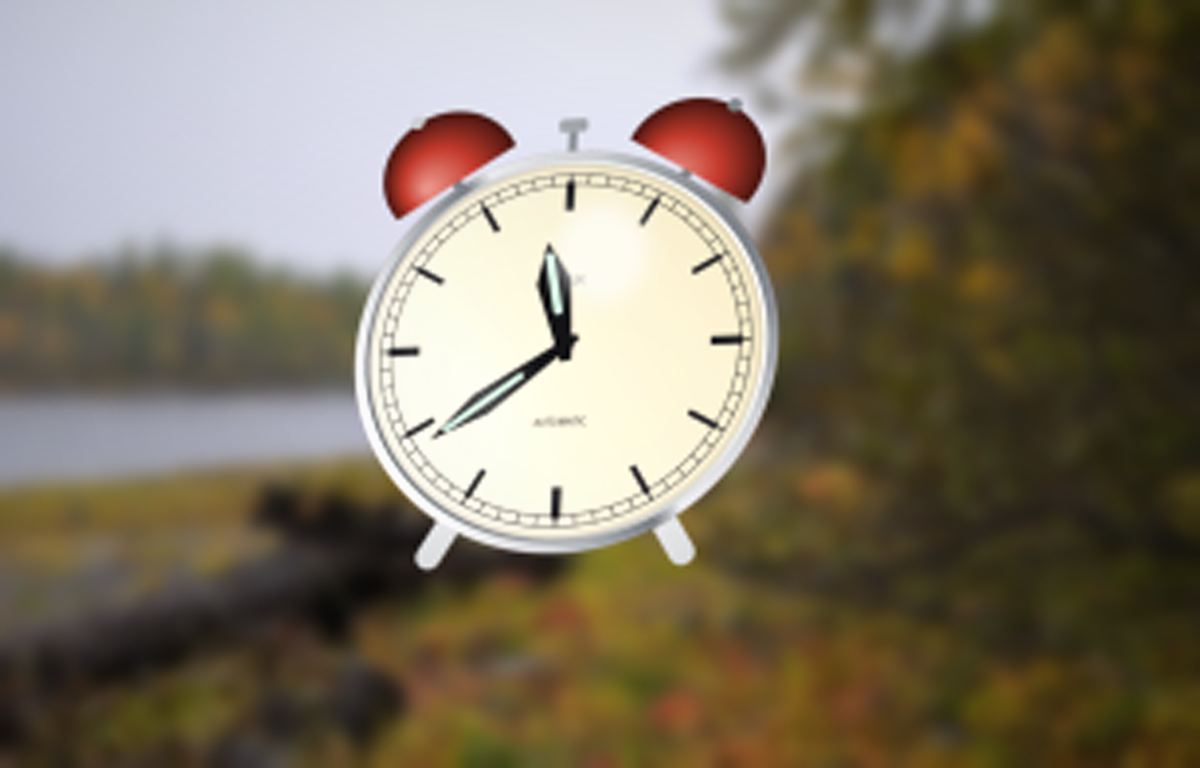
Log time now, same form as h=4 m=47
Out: h=11 m=39
